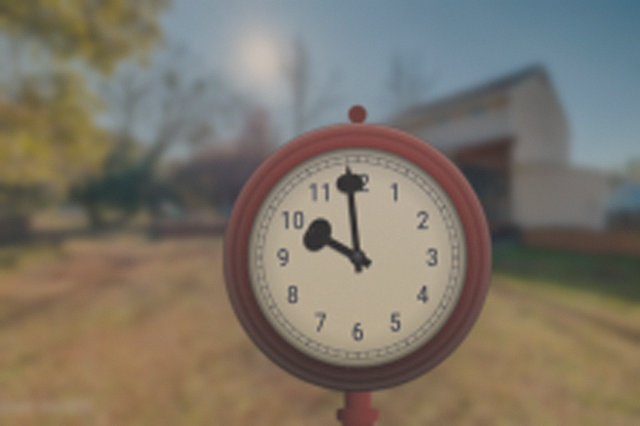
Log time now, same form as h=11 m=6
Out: h=9 m=59
